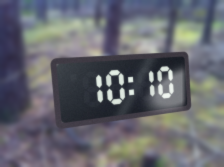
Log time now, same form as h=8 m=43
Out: h=10 m=10
